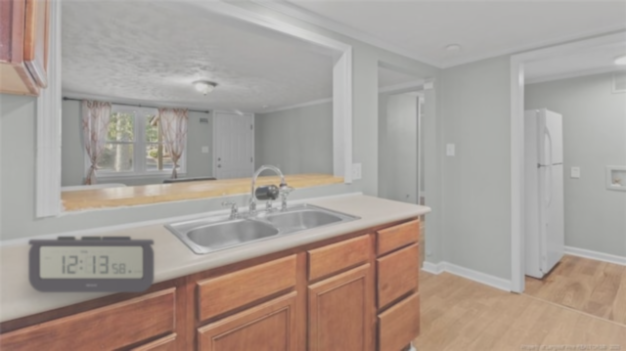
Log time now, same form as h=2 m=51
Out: h=12 m=13
